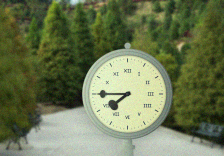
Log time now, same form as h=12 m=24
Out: h=7 m=45
